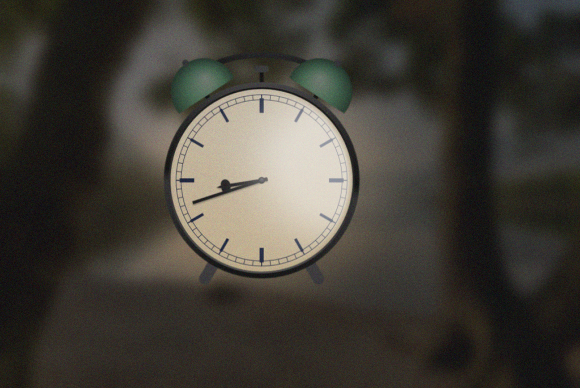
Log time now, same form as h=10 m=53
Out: h=8 m=42
